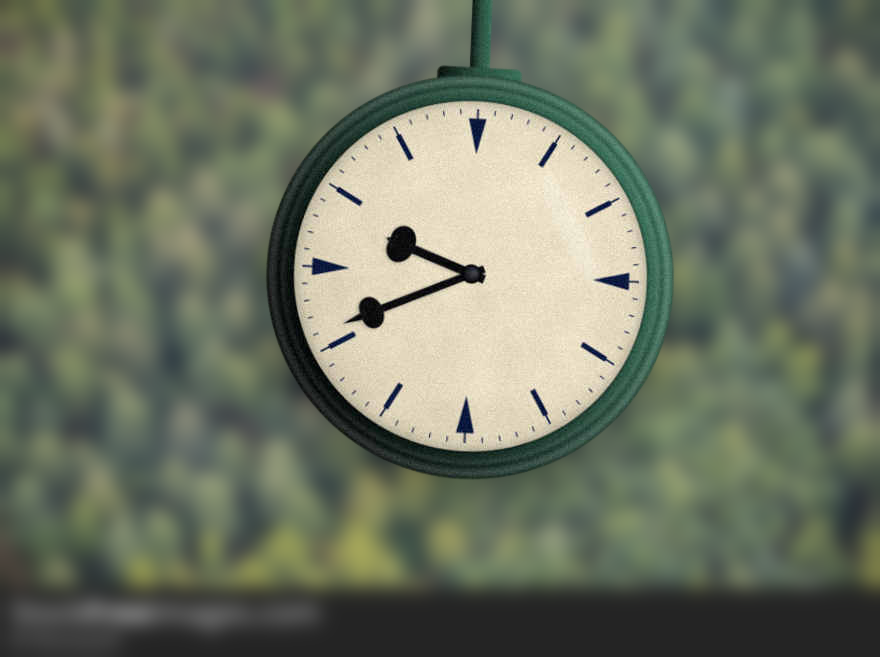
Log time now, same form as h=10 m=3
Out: h=9 m=41
